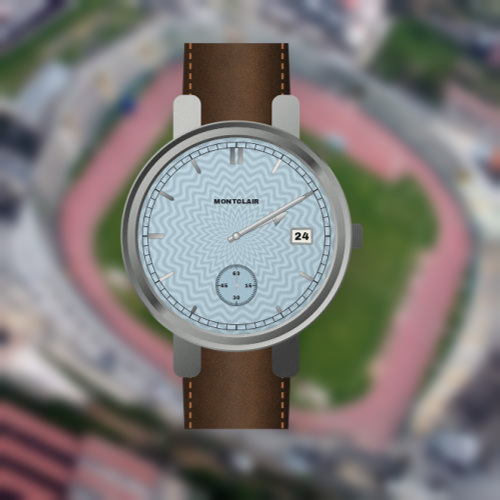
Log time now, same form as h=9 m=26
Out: h=2 m=10
